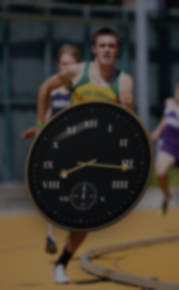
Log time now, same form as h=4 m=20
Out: h=8 m=16
